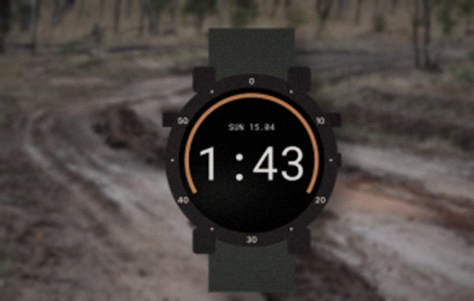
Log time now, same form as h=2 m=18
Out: h=1 m=43
